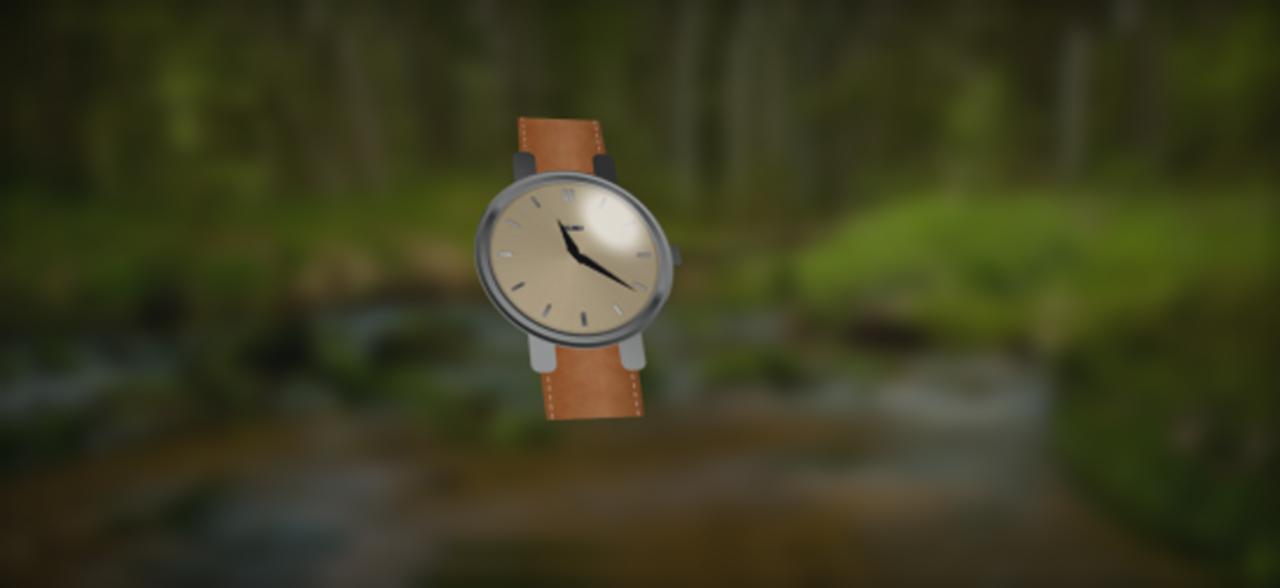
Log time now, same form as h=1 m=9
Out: h=11 m=21
